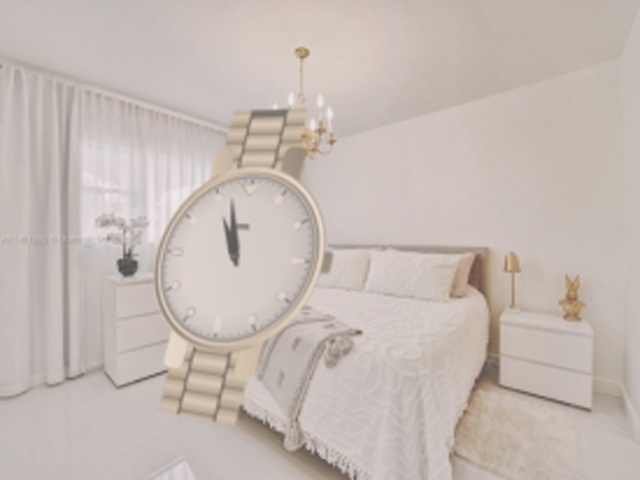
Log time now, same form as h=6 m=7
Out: h=10 m=57
